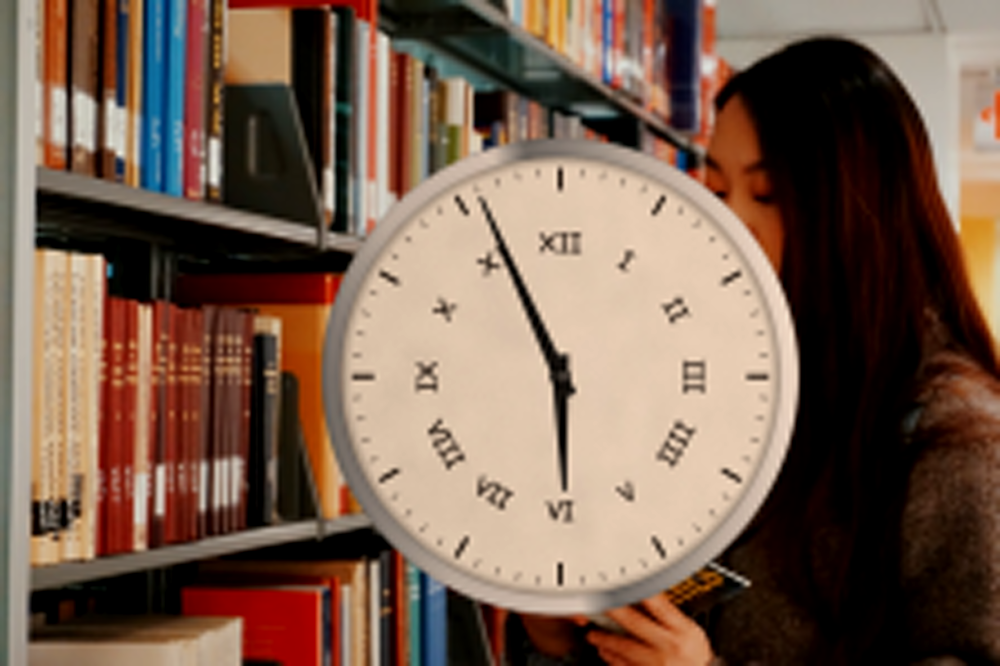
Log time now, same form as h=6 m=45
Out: h=5 m=56
